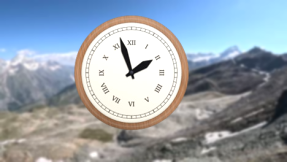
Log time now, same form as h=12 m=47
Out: h=1 m=57
